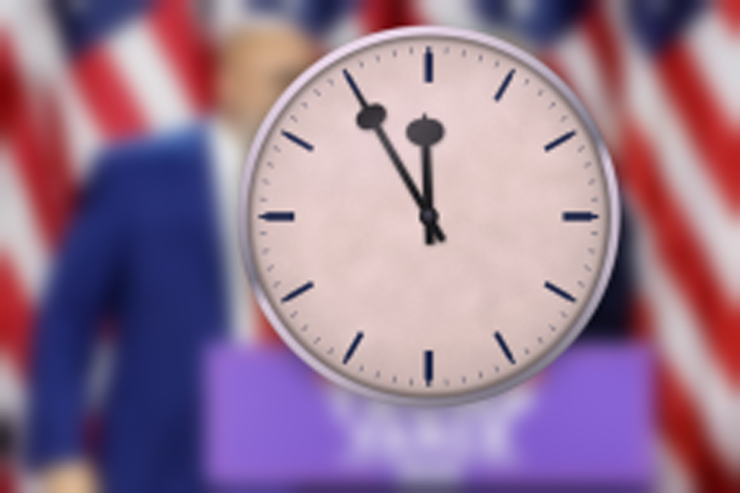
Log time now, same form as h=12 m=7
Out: h=11 m=55
